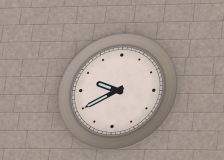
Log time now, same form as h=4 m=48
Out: h=9 m=40
